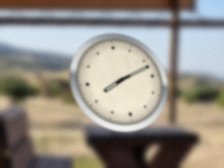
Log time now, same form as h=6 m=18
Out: h=8 m=12
